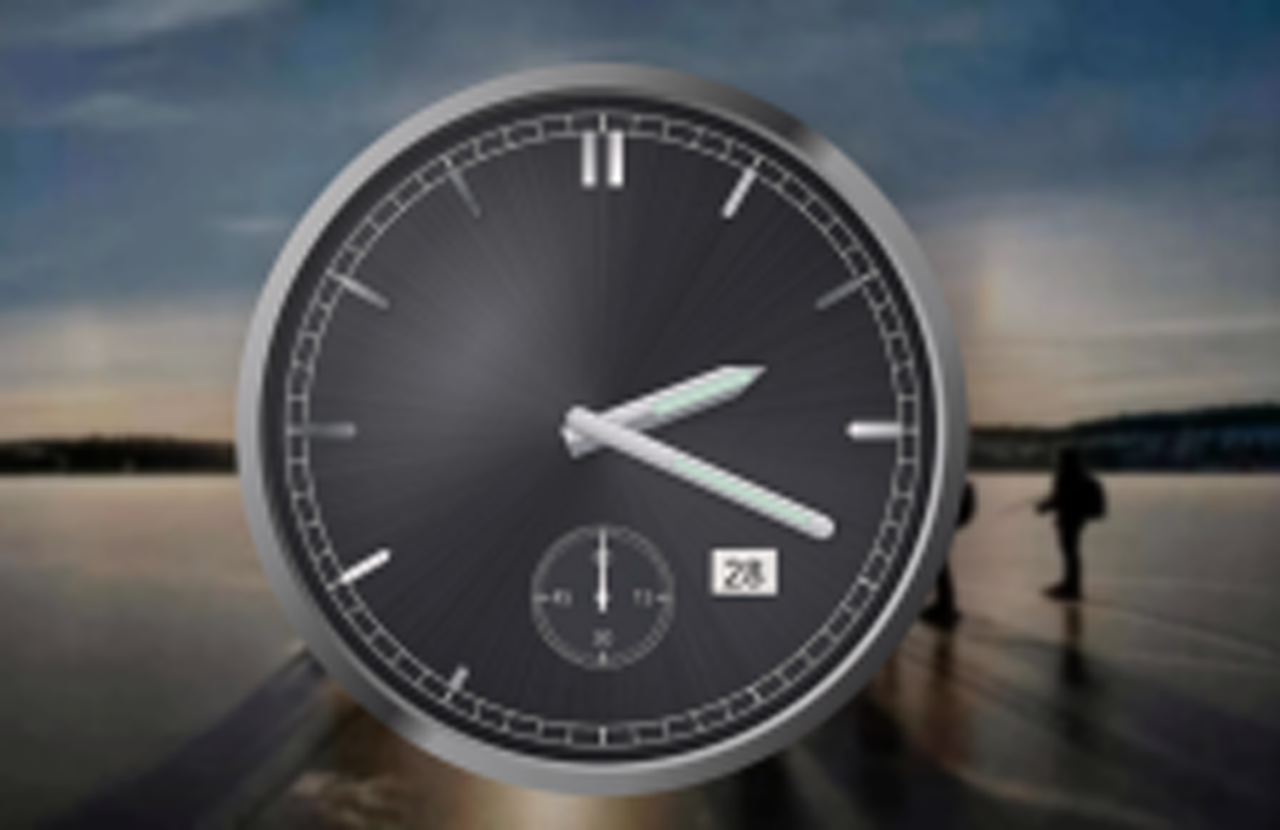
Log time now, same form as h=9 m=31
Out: h=2 m=19
